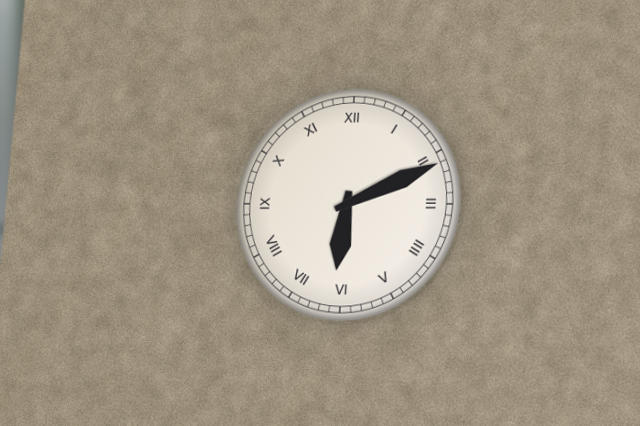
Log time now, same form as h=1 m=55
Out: h=6 m=11
